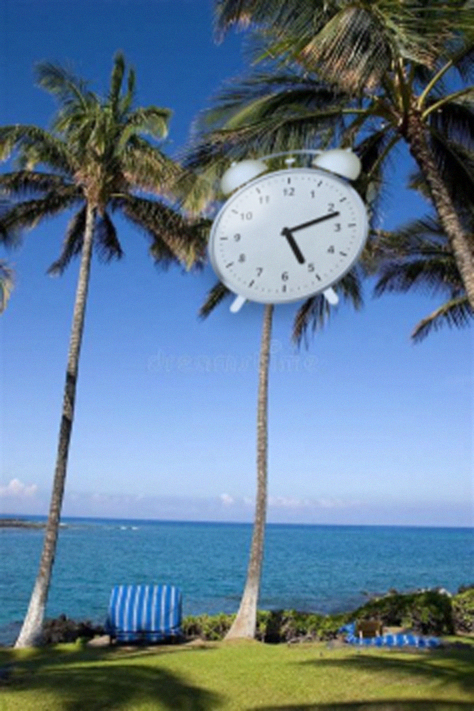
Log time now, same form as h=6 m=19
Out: h=5 m=12
